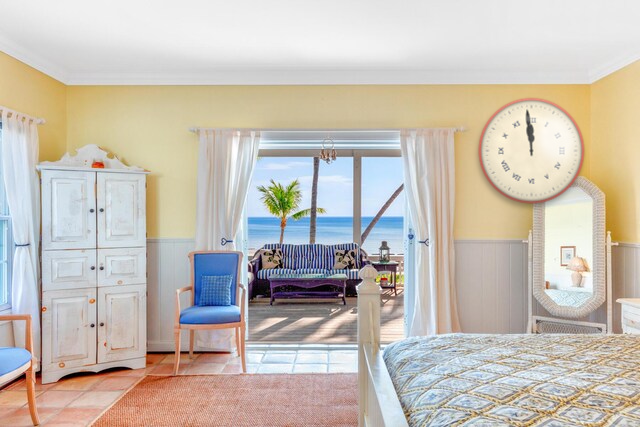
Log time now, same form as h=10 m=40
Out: h=11 m=59
